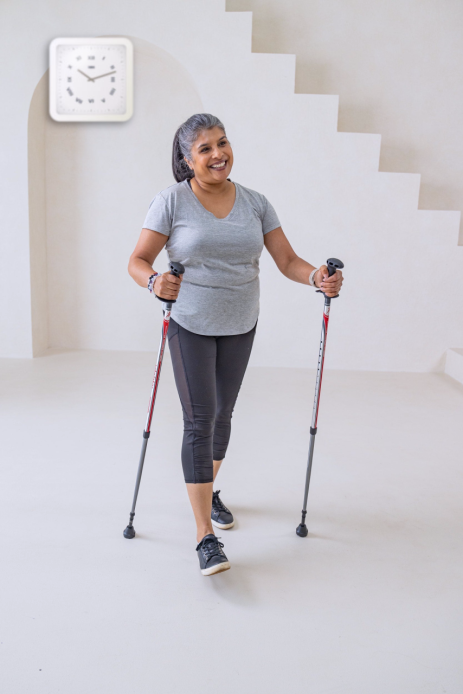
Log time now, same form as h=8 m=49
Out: h=10 m=12
